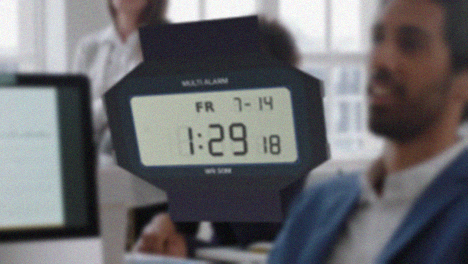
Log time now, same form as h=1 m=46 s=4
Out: h=1 m=29 s=18
